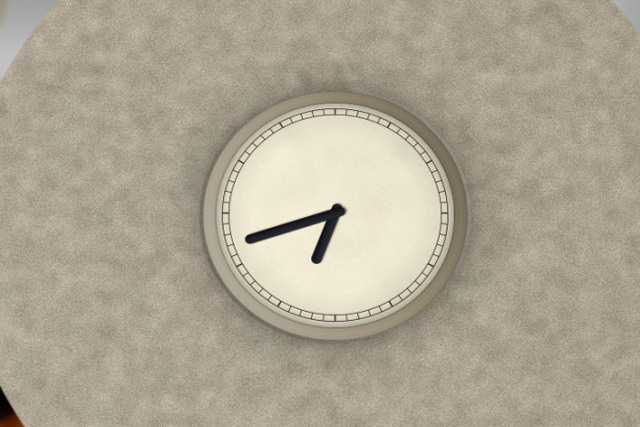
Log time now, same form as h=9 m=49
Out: h=6 m=42
